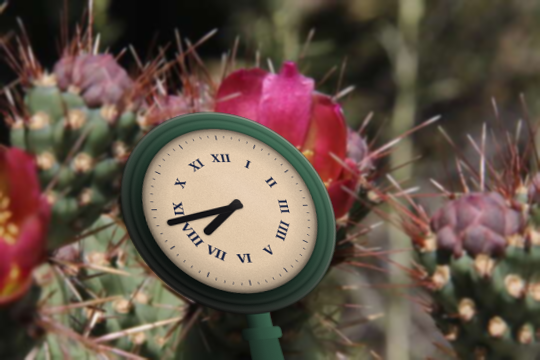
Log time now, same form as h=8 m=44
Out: h=7 m=43
